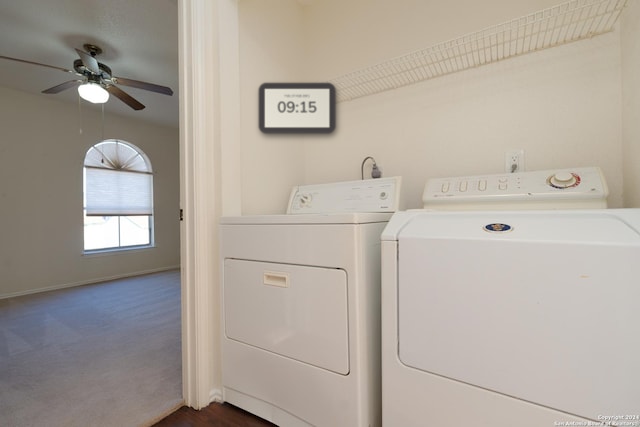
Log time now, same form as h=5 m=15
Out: h=9 m=15
